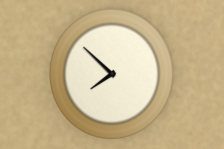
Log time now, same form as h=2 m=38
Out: h=7 m=52
